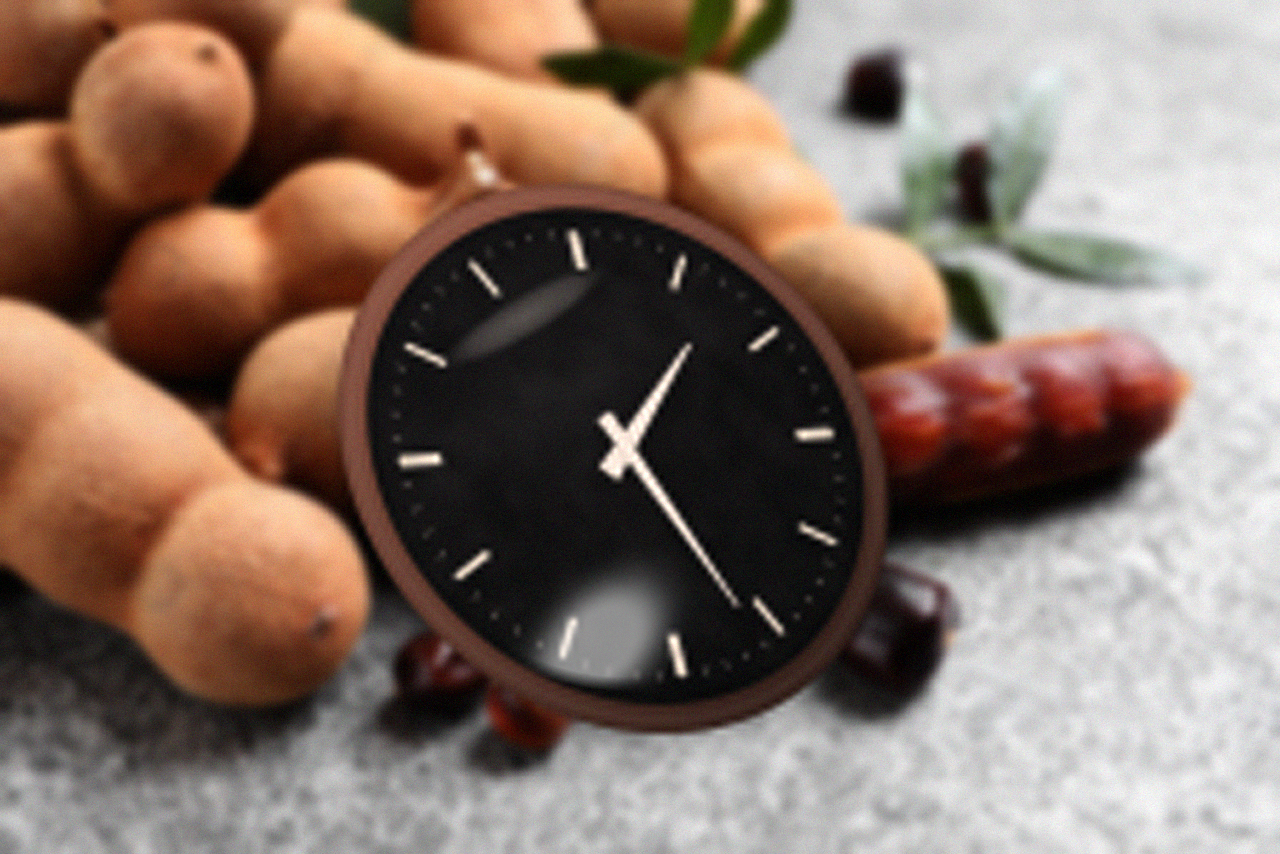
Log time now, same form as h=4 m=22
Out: h=1 m=26
